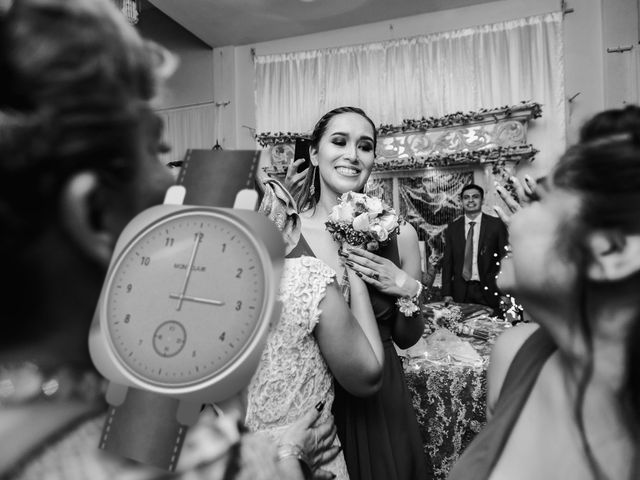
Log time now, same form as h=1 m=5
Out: h=3 m=0
